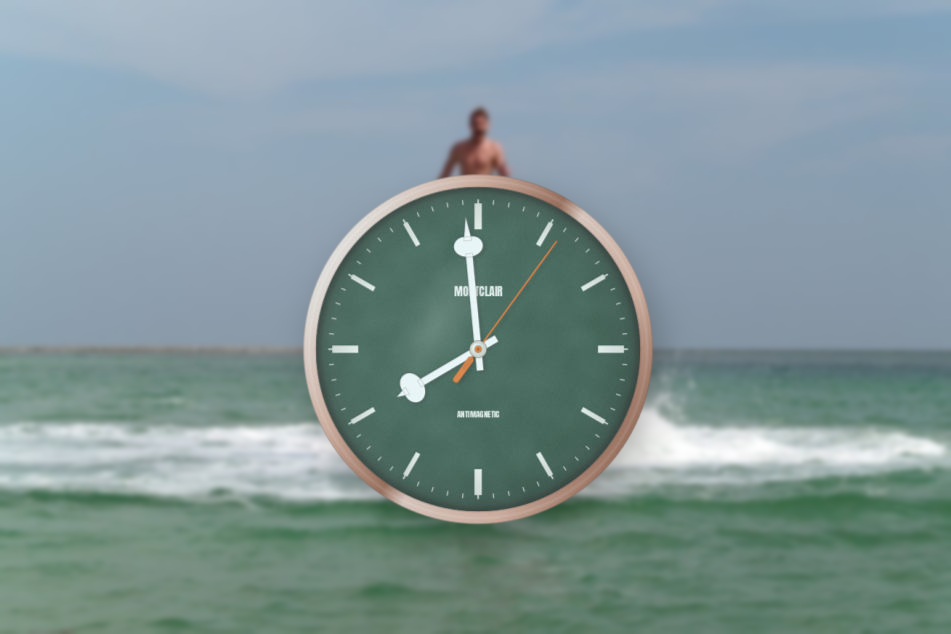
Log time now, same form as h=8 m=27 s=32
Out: h=7 m=59 s=6
